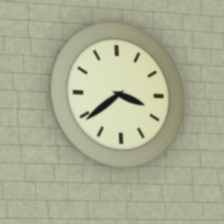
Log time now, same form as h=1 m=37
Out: h=3 m=39
